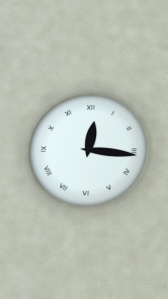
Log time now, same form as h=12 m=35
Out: h=12 m=16
